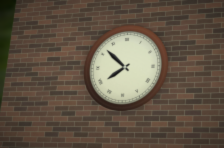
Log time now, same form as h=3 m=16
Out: h=7 m=52
